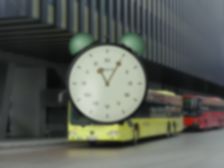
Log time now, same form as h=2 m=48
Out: h=11 m=5
